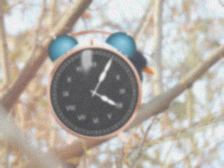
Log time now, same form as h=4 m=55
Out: h=4 m=5
